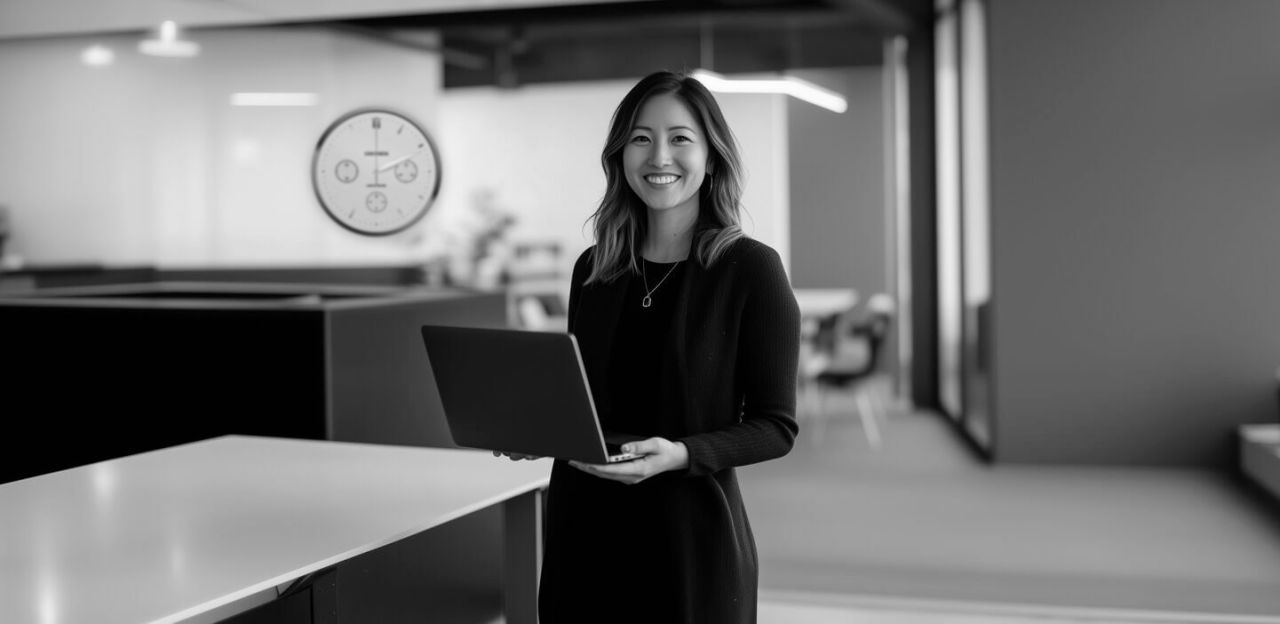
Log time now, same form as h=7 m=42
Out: h=2 m=11
